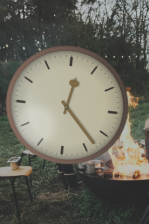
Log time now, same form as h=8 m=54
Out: h=12 m=23
